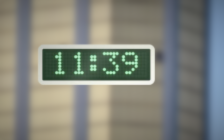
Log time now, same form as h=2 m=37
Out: h=11 m=39
